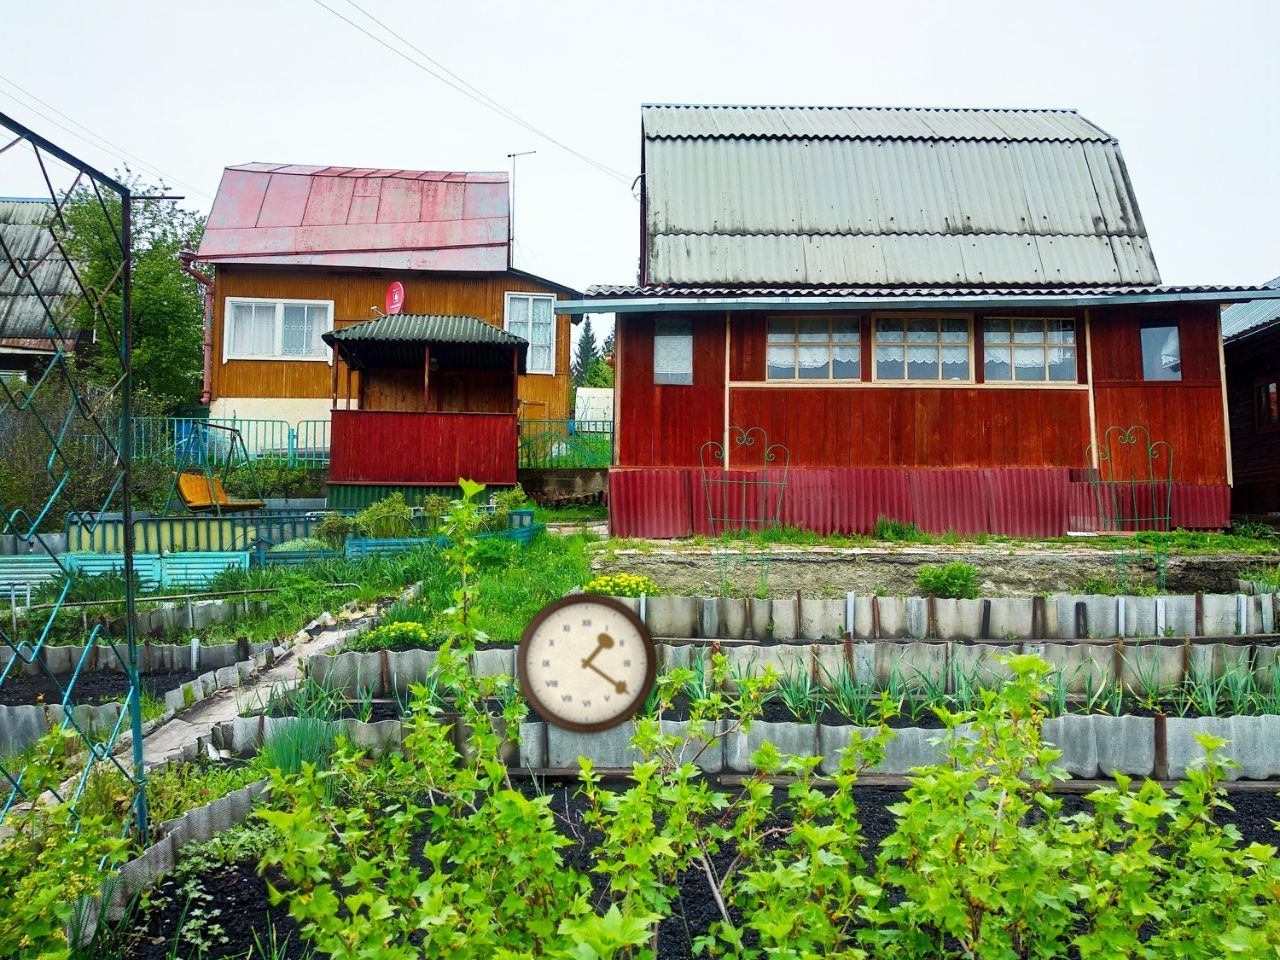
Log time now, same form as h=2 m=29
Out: h=1 m=21
